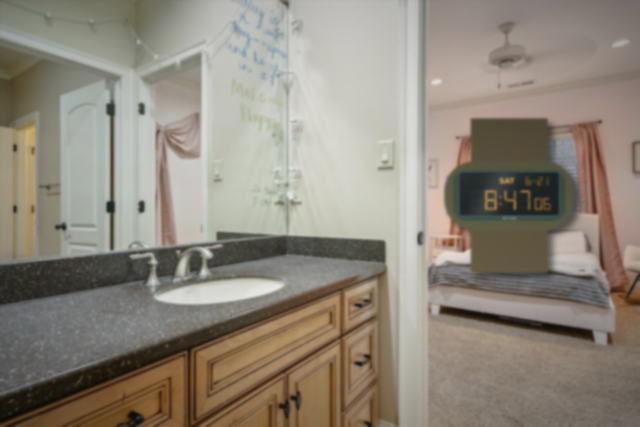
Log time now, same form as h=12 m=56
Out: h=8 m=47
